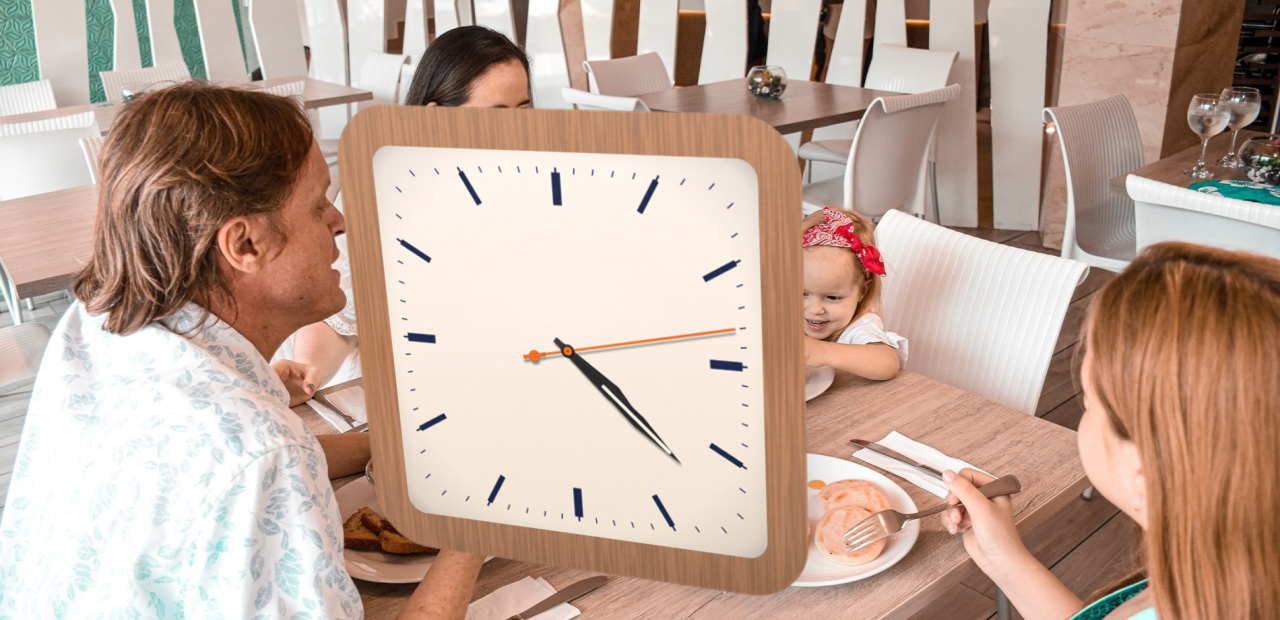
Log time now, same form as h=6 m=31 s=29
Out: h=4 m=22 s=13
